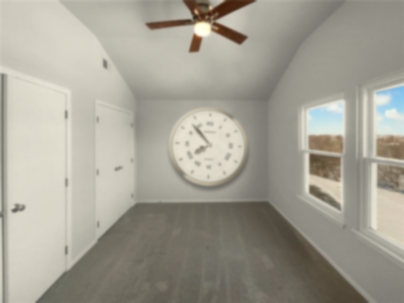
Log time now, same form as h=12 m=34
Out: h=7 m=53
